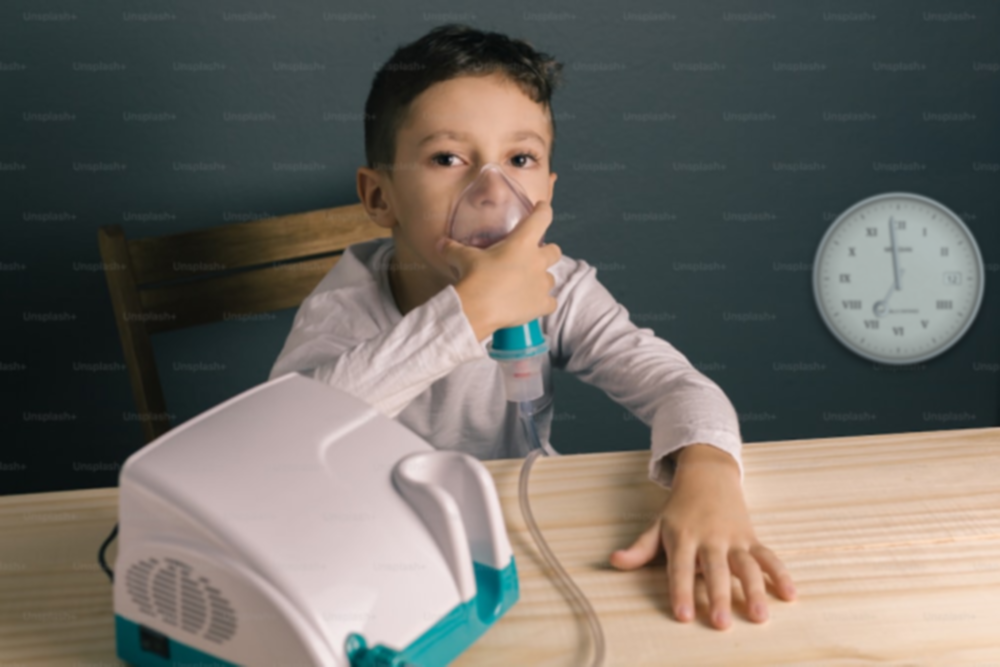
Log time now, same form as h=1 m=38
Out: h=6 m=59
